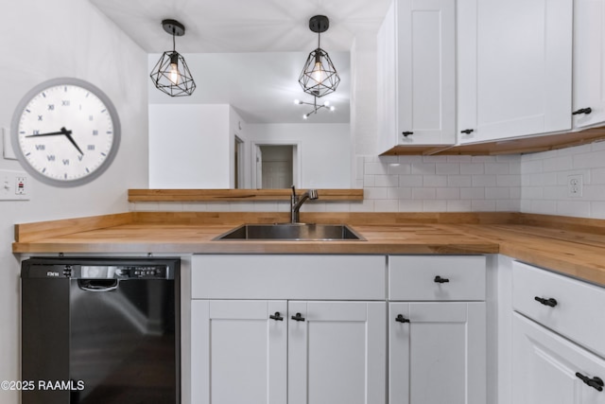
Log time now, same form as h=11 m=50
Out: h=4 m=44
